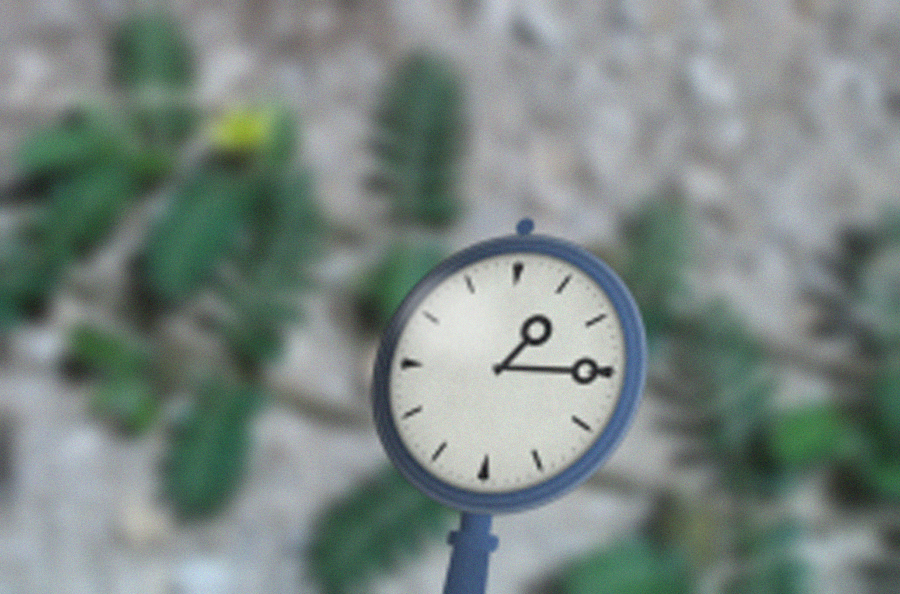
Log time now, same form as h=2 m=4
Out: h=1 m=15
